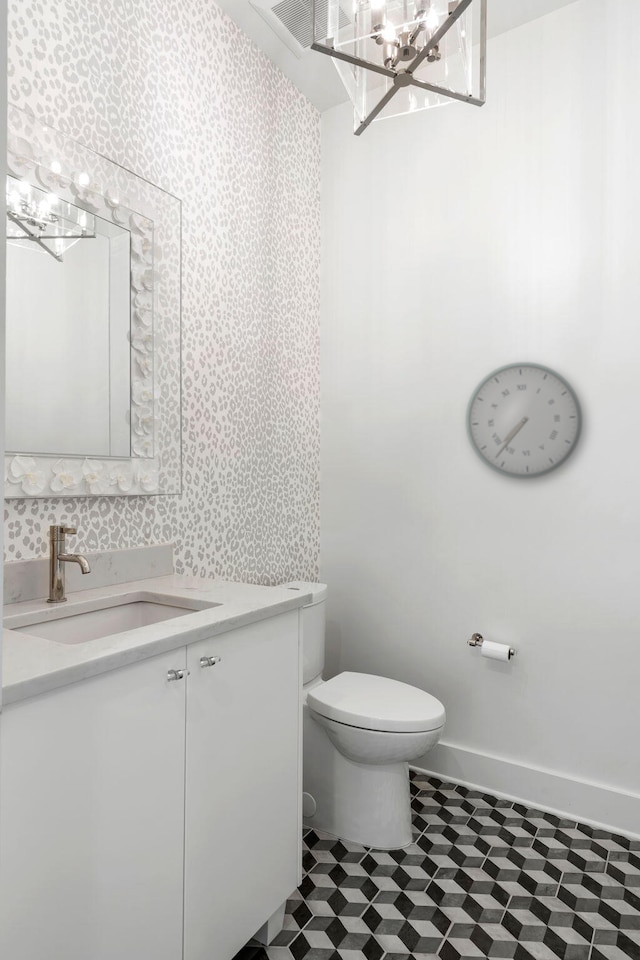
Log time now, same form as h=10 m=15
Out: h=7 m=37
